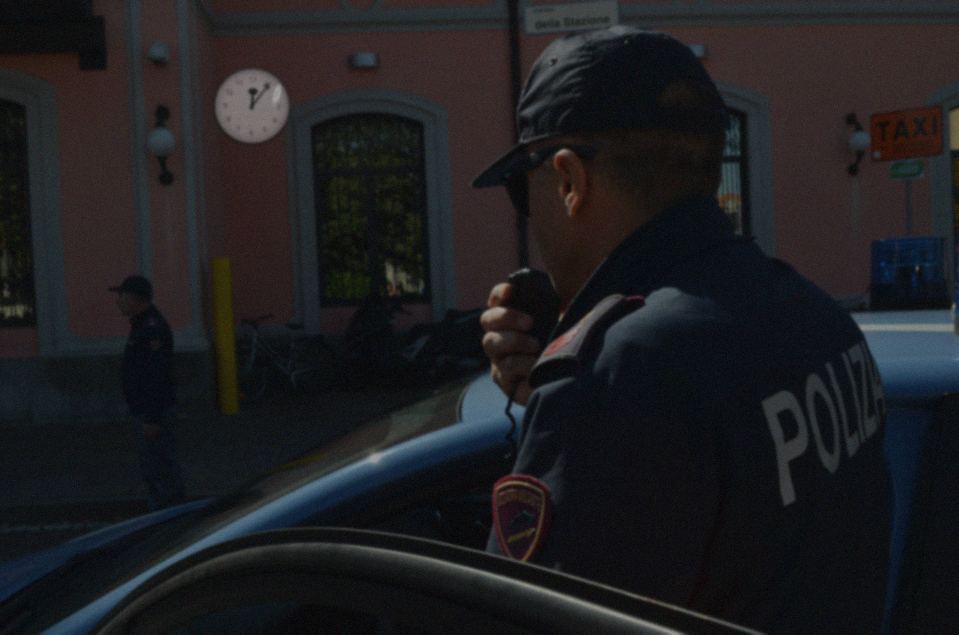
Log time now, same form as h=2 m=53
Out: h=12 m=6
